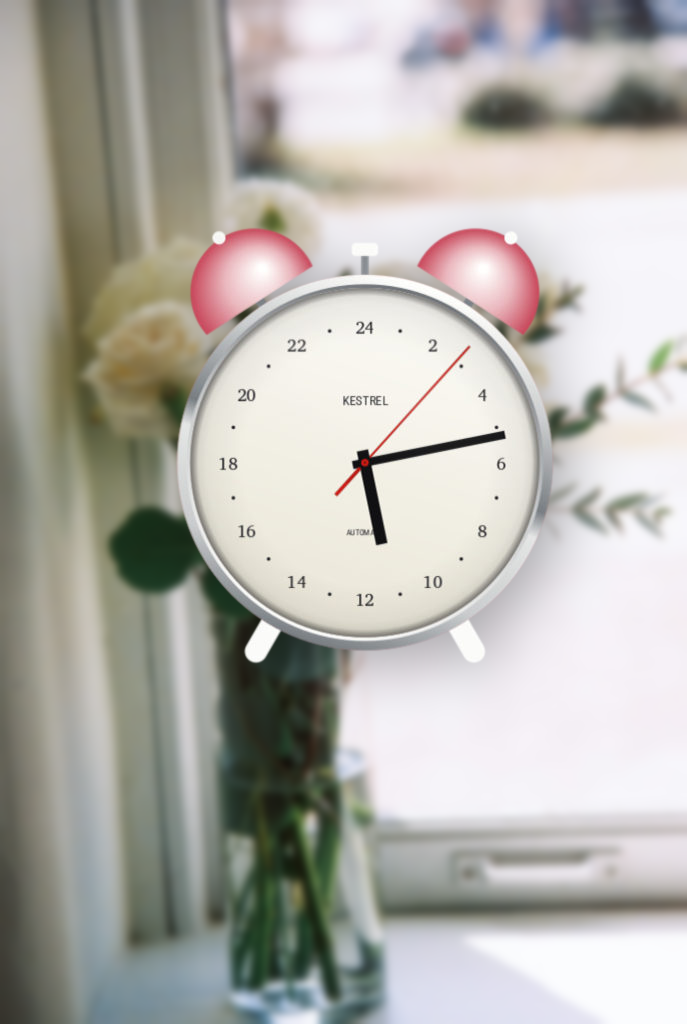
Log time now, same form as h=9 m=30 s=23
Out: h=11 m=13 s=7
